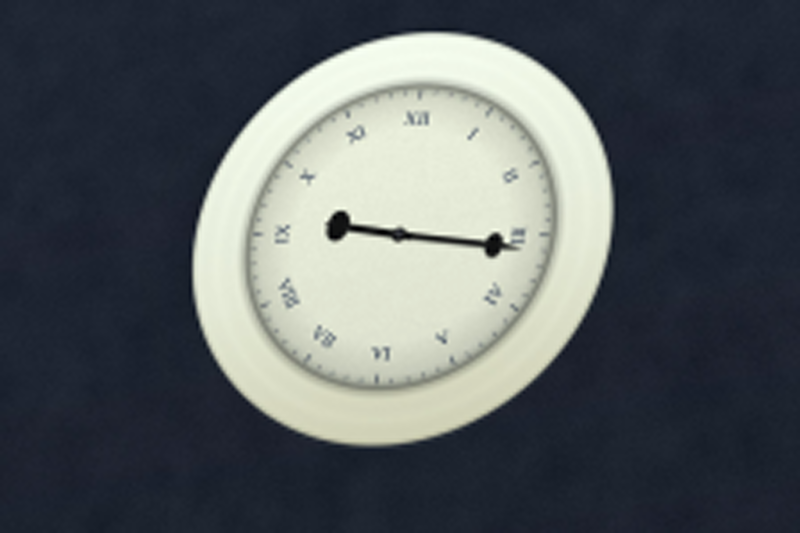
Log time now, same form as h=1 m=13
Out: h=9 m=16
